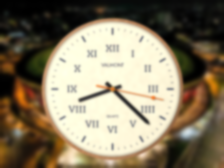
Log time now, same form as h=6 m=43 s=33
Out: h=8 m=22 s=17
